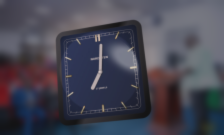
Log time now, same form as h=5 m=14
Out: h=7 m=1
